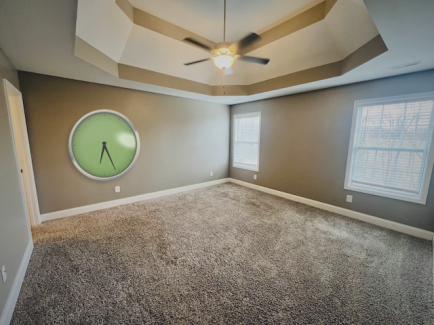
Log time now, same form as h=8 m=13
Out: h=6 m=26
